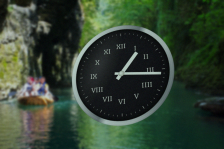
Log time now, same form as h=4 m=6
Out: h=1 m=16
